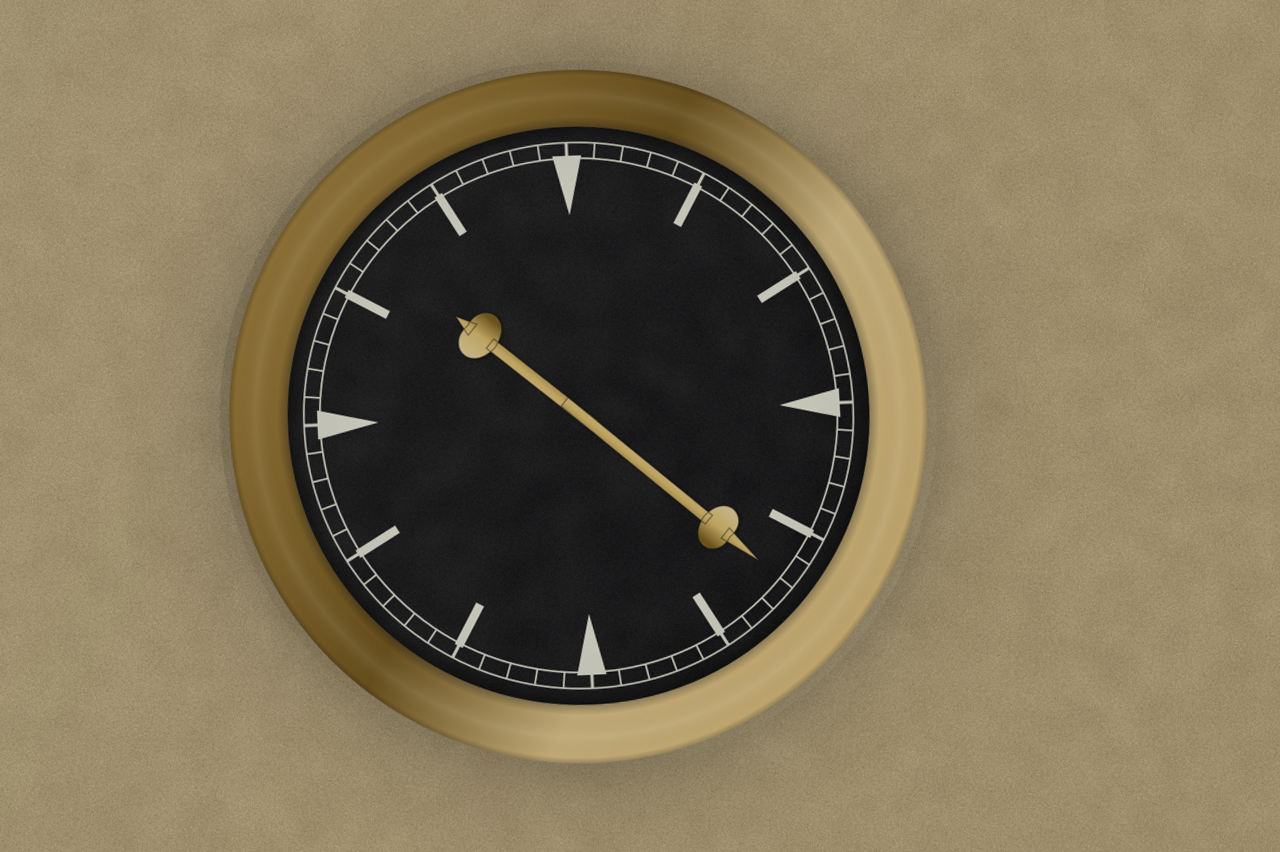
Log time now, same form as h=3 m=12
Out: h=10 m=22
